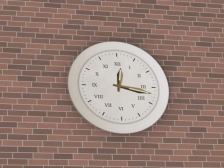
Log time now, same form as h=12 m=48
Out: h=12 m=17
